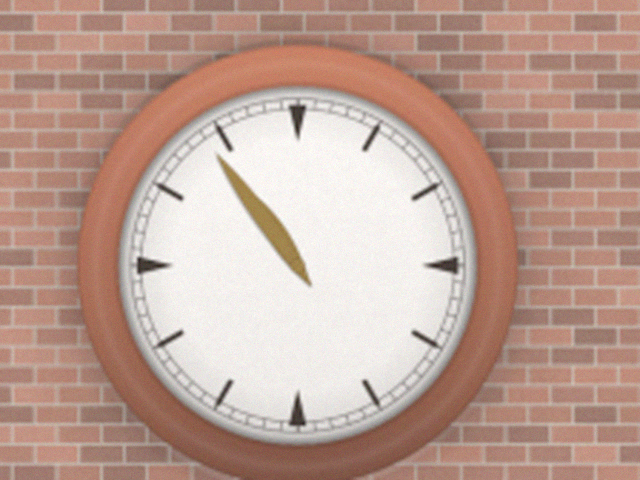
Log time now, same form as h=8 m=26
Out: h=10 m=54
